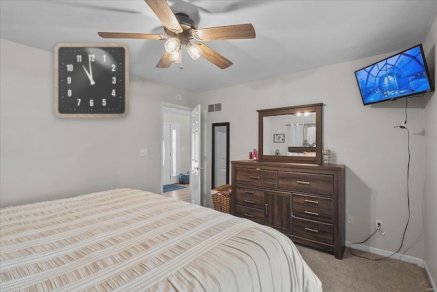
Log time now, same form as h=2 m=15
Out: h=10 m=59
